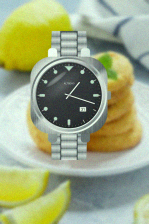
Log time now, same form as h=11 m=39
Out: h=1 m=18
